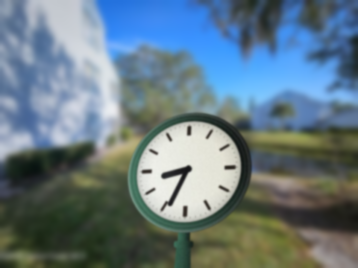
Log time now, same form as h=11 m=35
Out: h=8 m=34
